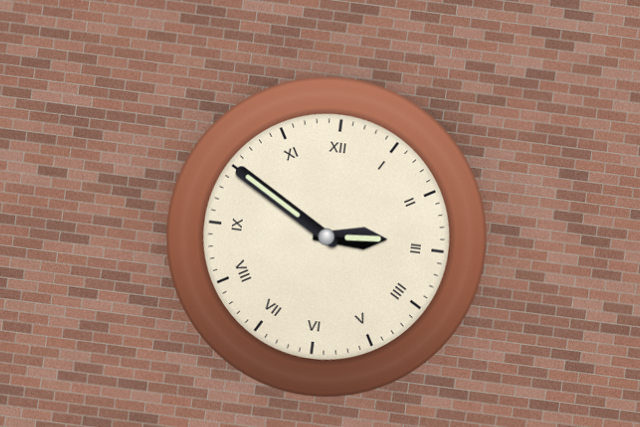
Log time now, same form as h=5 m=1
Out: h=2 m=50
